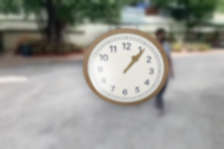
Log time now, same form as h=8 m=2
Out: h=1 m=6
